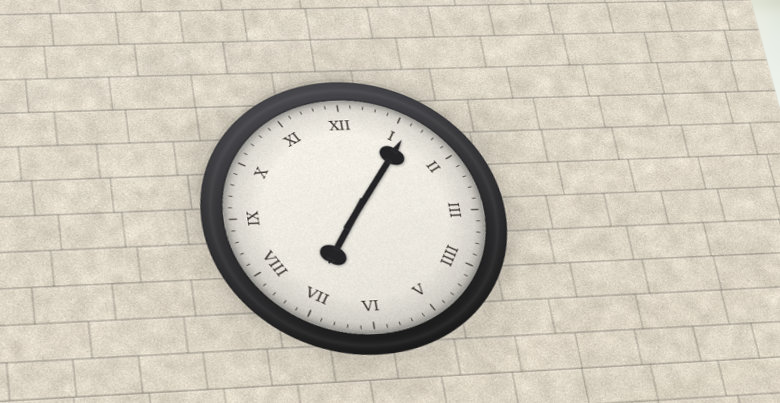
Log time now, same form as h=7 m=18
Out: h=7 m=6
